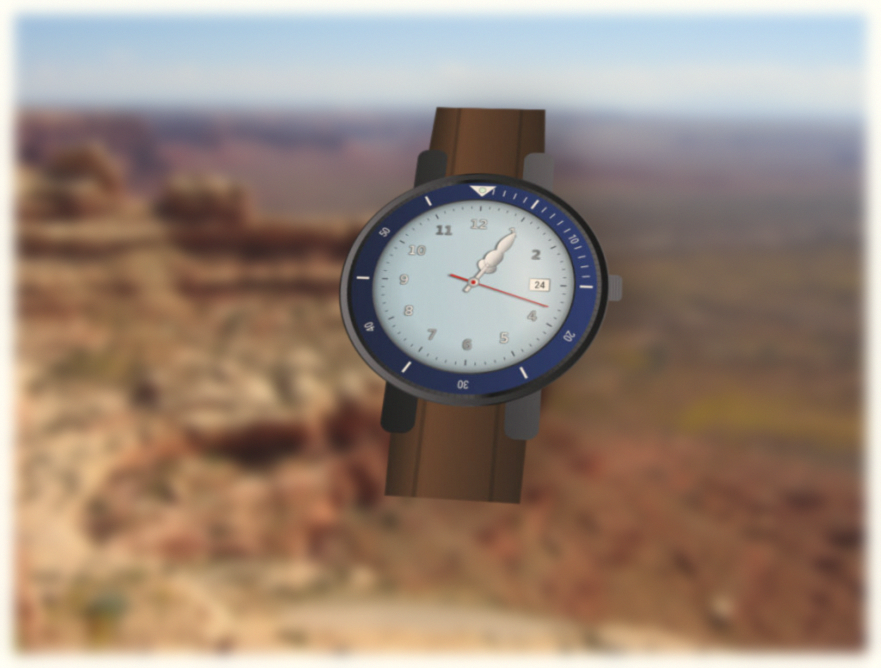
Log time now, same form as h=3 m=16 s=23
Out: h=1 m=5 s=18
